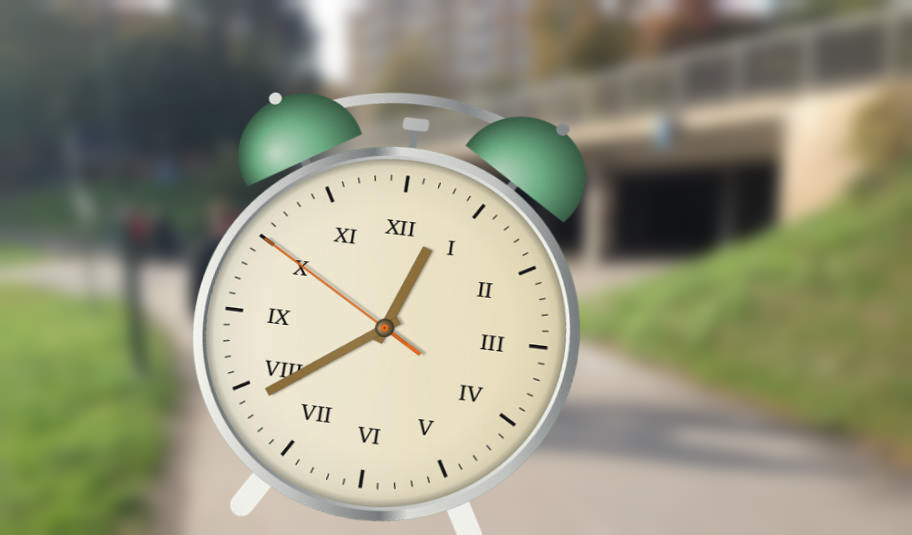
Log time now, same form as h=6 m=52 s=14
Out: h=12 m=38 s=50
